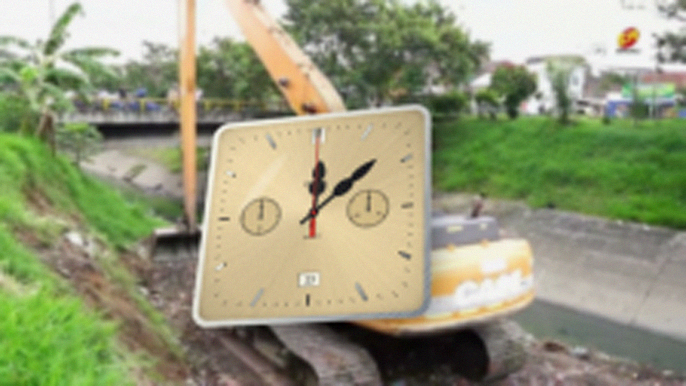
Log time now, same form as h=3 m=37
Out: h=12 m=8
